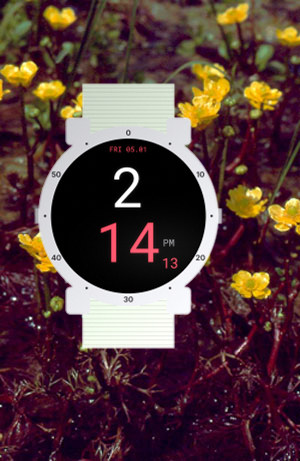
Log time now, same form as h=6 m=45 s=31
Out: h=2 m=14 s=13
